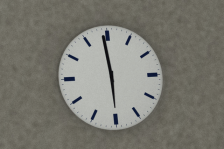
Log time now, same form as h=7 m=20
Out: h=5 m=59
